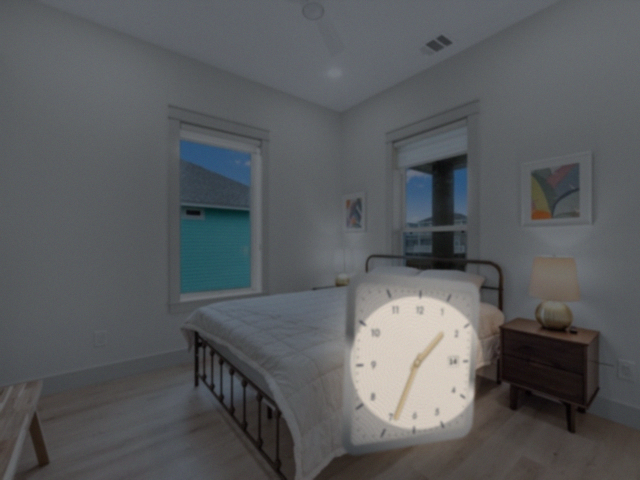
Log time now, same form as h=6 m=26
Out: h=1 m=34
